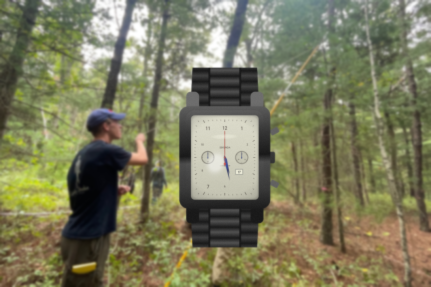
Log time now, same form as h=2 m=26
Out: h=5 m=28
